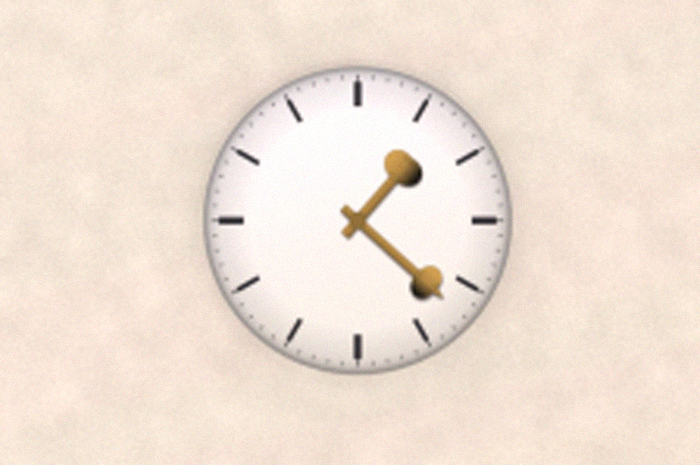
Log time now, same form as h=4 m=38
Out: h=1 m=22
